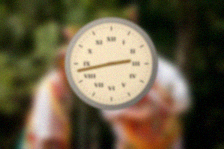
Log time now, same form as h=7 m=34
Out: h=2 m=43
